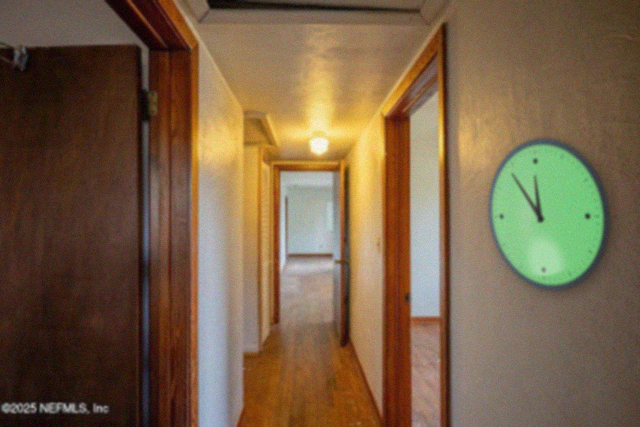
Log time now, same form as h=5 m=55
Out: h=11 m=54
